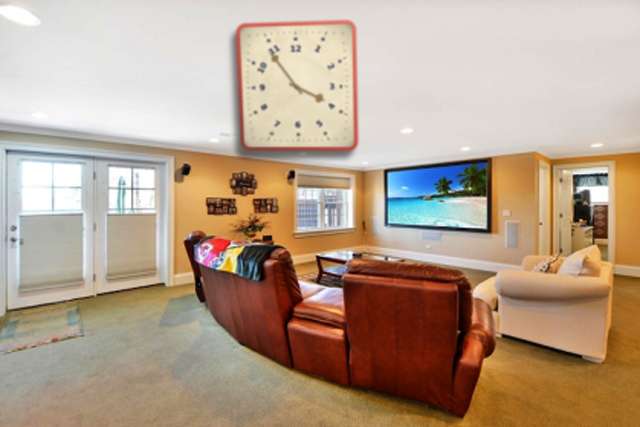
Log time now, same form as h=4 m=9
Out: h=3 m=54
